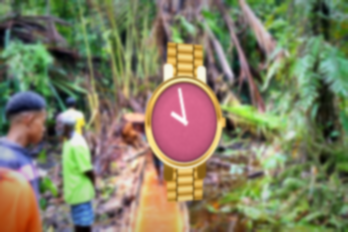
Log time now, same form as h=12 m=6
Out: h=9 m=58
